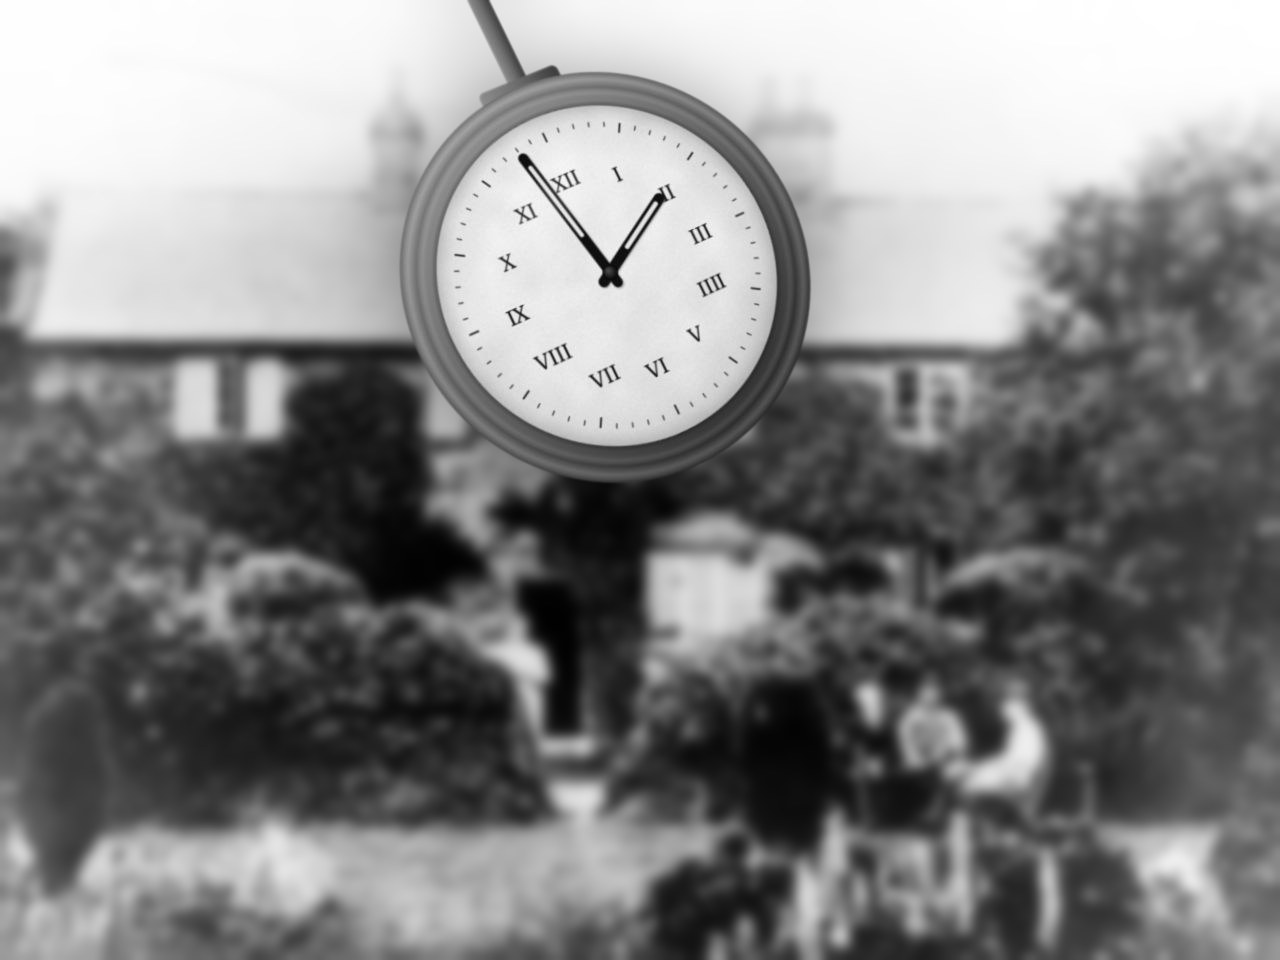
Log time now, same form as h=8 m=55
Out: h=1 m=58
